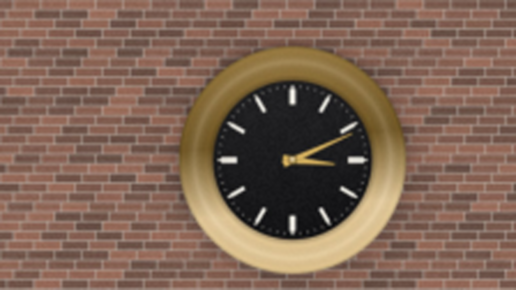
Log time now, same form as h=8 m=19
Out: h=3 m=11
